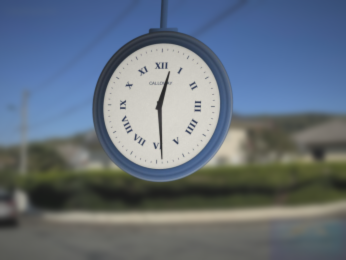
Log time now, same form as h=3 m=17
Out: h=12 m=29
